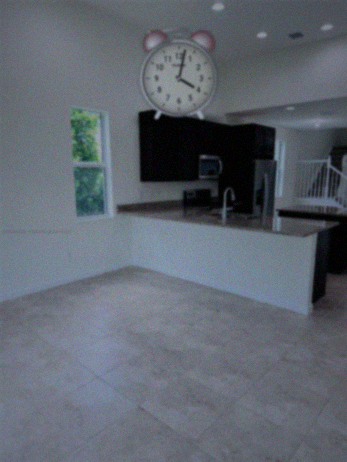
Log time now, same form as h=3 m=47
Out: h=4 m=2
